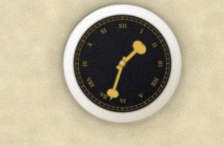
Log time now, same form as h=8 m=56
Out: h=1 m=33
